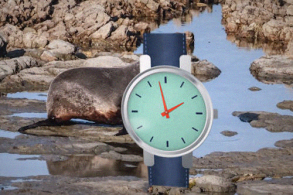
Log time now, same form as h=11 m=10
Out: h=1 m=58
